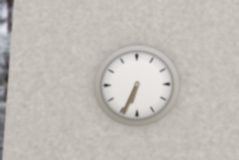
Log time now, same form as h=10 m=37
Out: h=6 m=34
